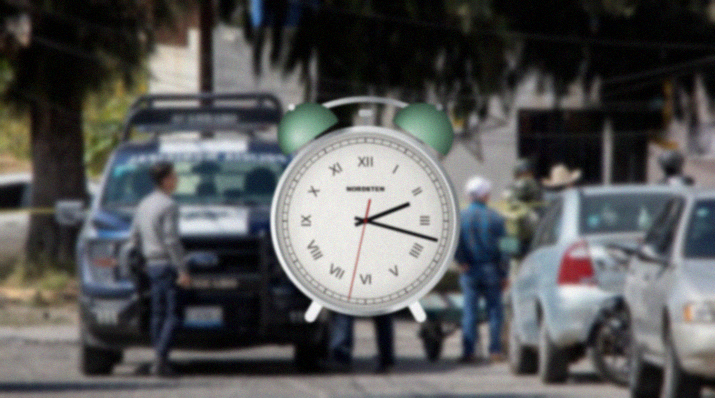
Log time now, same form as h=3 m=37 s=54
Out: h=2 m=17 s=32
